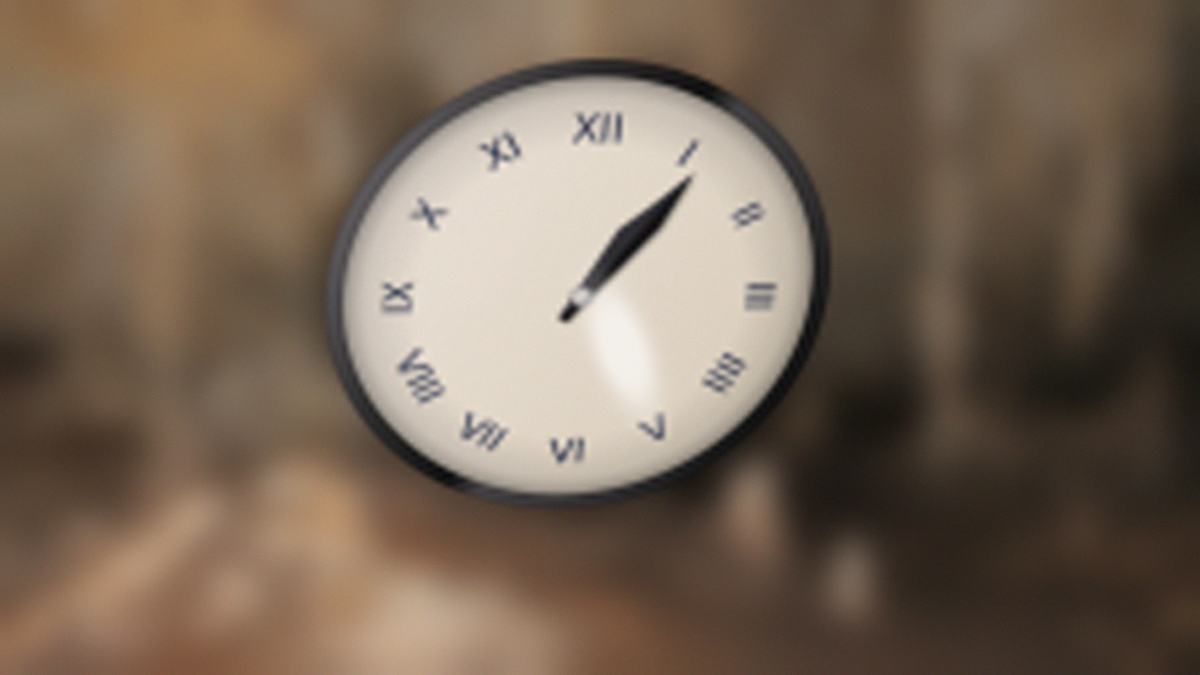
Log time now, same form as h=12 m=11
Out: h=1 m=6
